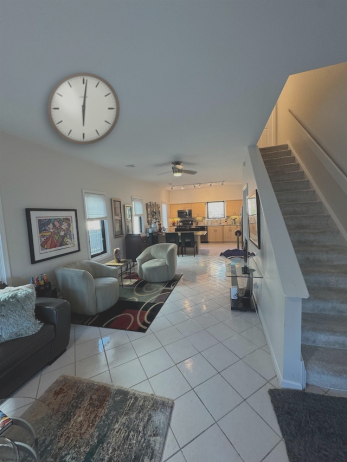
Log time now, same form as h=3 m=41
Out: h=6 m=1
